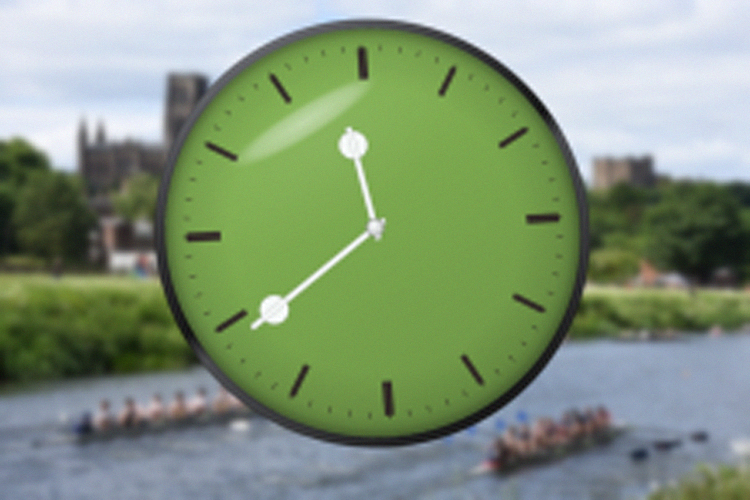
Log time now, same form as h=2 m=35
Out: h=11 m=39
